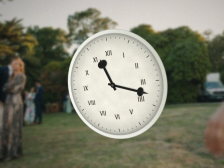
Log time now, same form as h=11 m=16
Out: h=11 m=18
